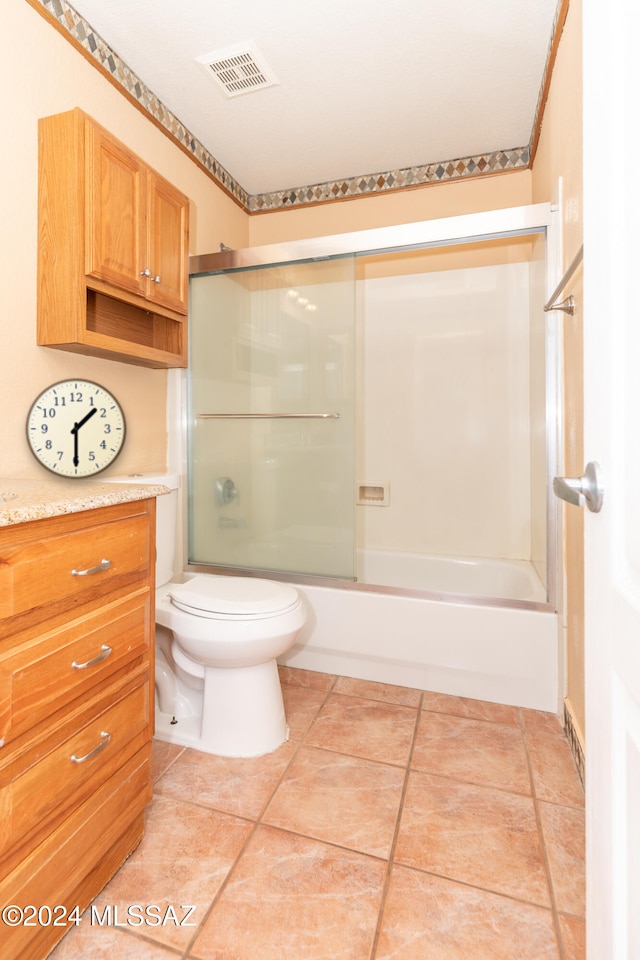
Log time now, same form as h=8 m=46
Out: h=1 m=30
